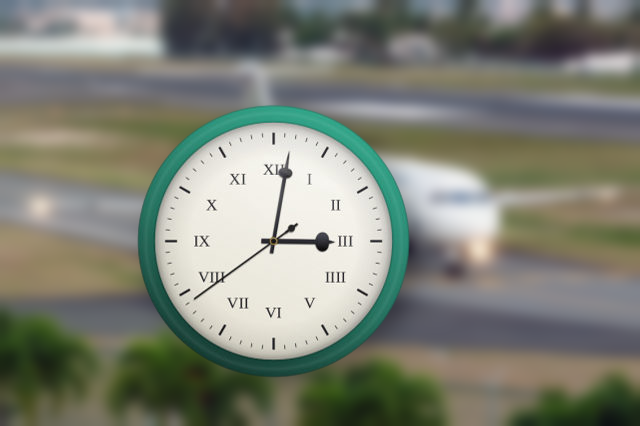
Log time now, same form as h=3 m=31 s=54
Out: h=3 m=1 s=39
